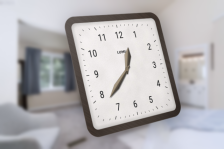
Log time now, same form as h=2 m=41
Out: h=12 m=38
